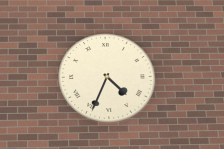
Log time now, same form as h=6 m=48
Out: h=4 m=34
